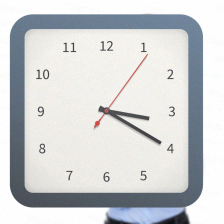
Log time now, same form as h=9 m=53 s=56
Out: h=3 m=20 s=6
